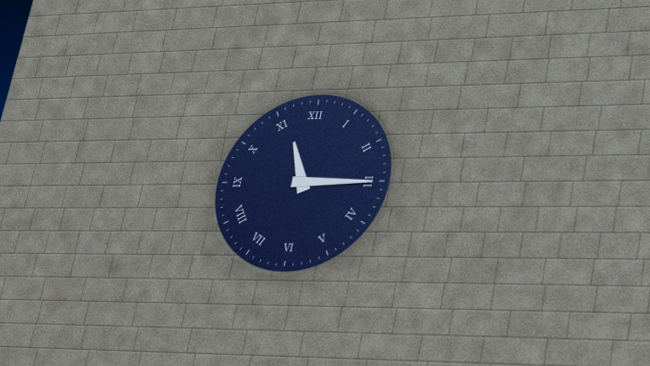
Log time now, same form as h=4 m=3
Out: h=11 m=15
